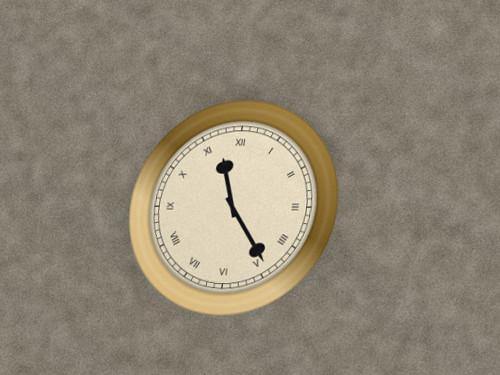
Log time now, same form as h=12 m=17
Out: h=11 m=24
